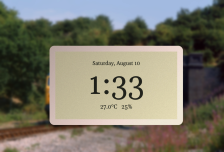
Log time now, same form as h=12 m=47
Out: h=1 m=33
